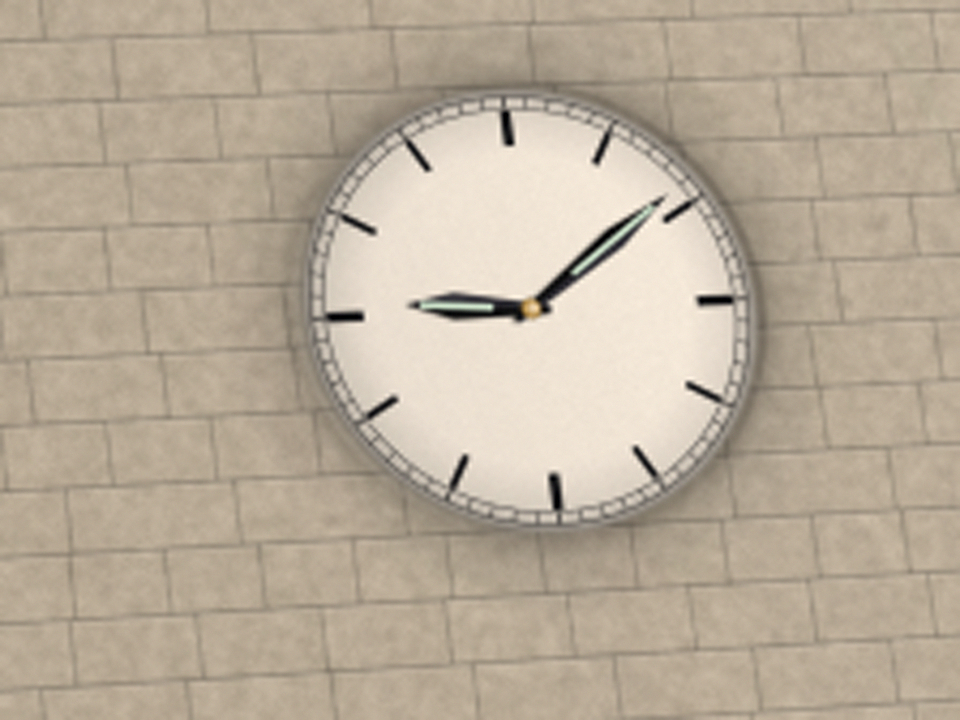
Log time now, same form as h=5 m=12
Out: h=9 m=9
